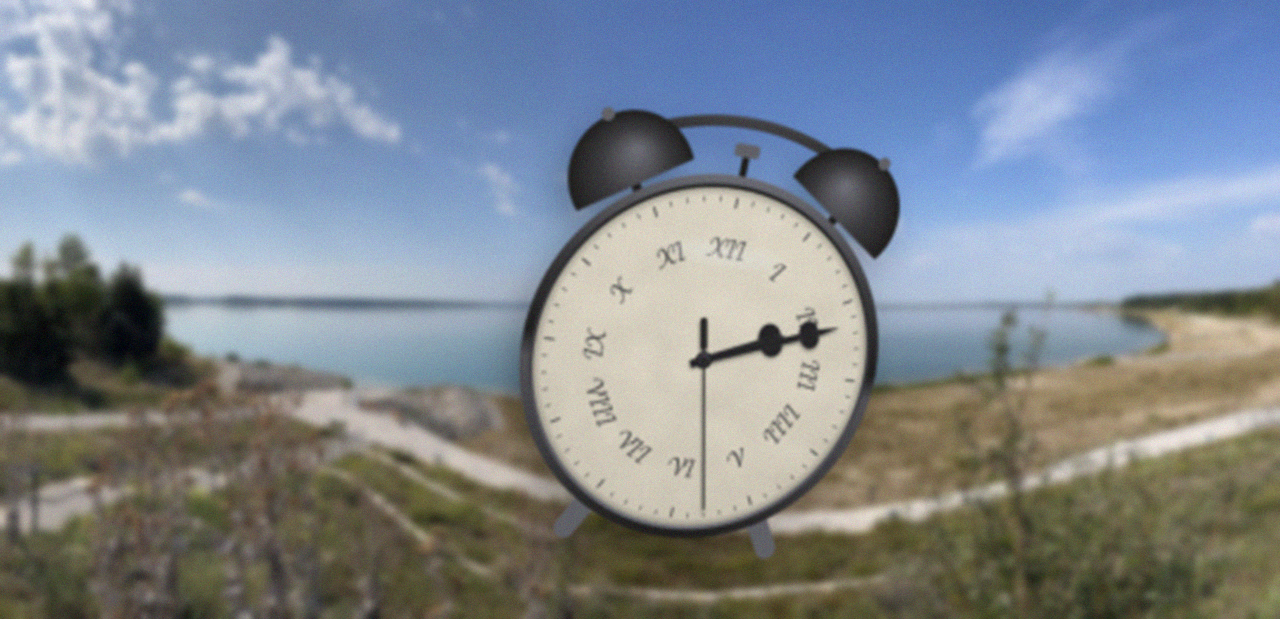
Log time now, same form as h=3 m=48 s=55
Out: h=2 m=11 s=28
